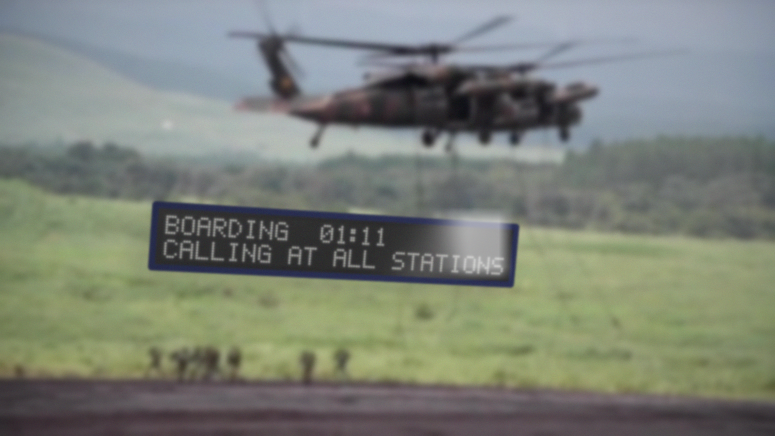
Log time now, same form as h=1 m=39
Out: h=1 m=11
